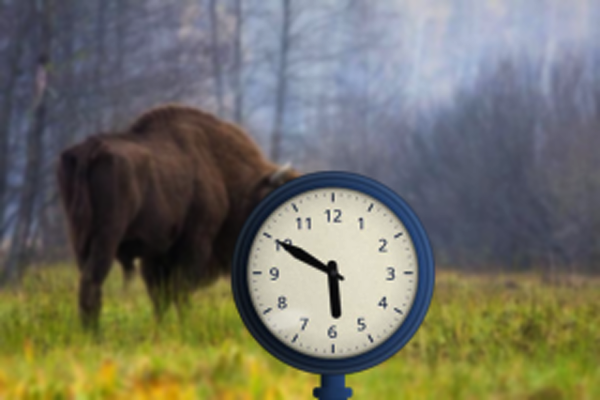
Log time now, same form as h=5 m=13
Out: h=5 m=50
